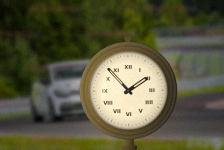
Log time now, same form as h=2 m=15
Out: h=1 m=53
